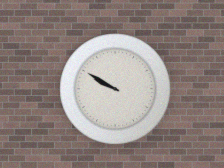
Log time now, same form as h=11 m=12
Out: h=9 m=50
